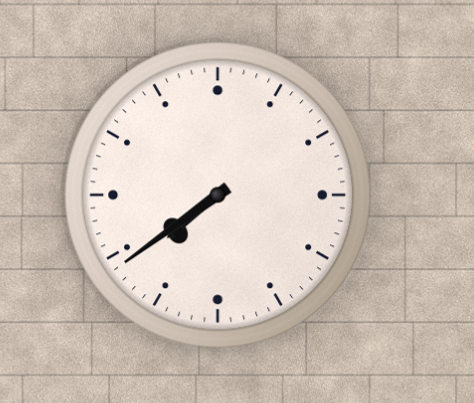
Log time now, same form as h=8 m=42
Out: h=7 m=39
